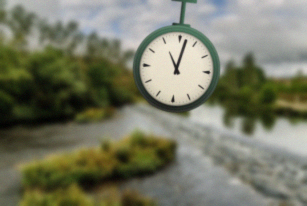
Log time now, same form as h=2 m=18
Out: h=11 m=2
